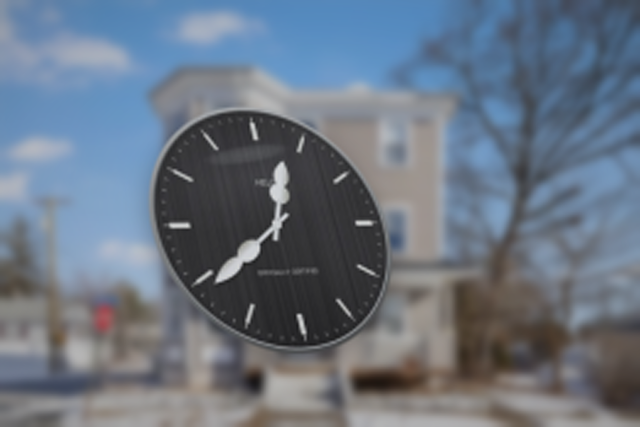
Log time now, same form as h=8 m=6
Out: h=12 m=39
